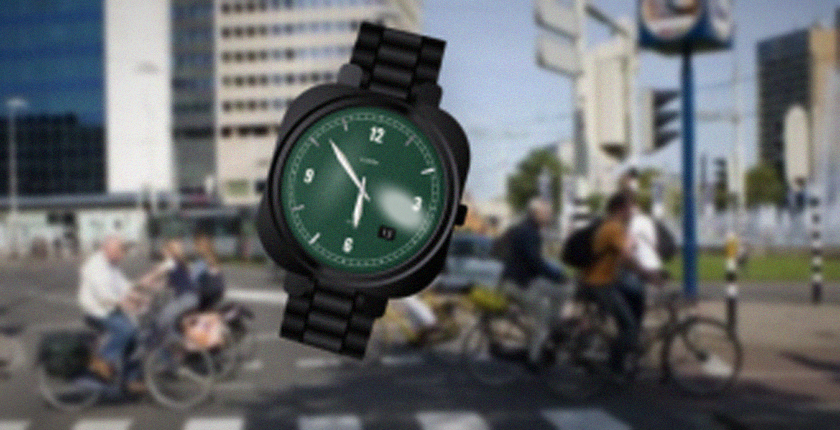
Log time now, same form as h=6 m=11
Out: h=5 m=52
